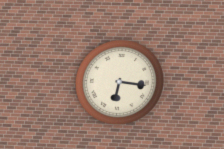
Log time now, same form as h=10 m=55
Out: h=6 m=16
